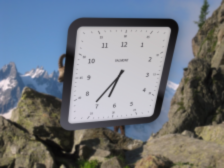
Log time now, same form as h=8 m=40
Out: h=6 m=36
